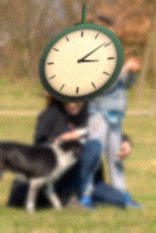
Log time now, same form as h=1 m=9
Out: h=3 m=9
